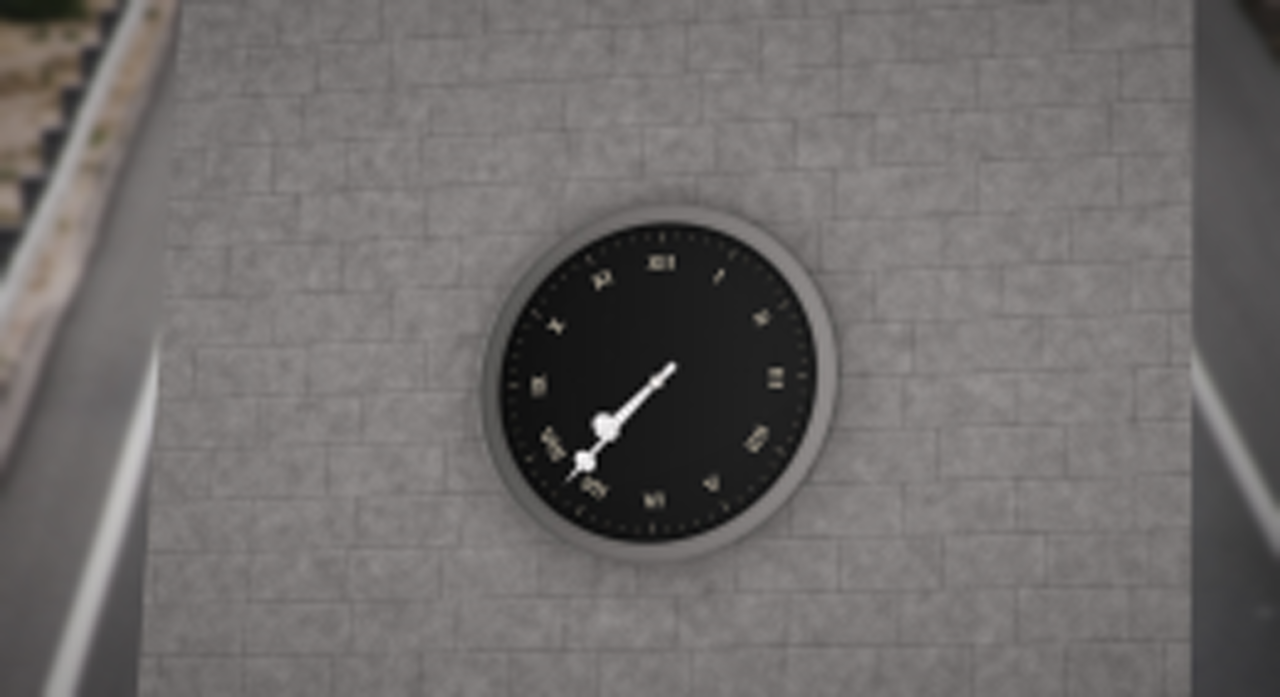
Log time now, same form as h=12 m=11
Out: h=7 m=37
